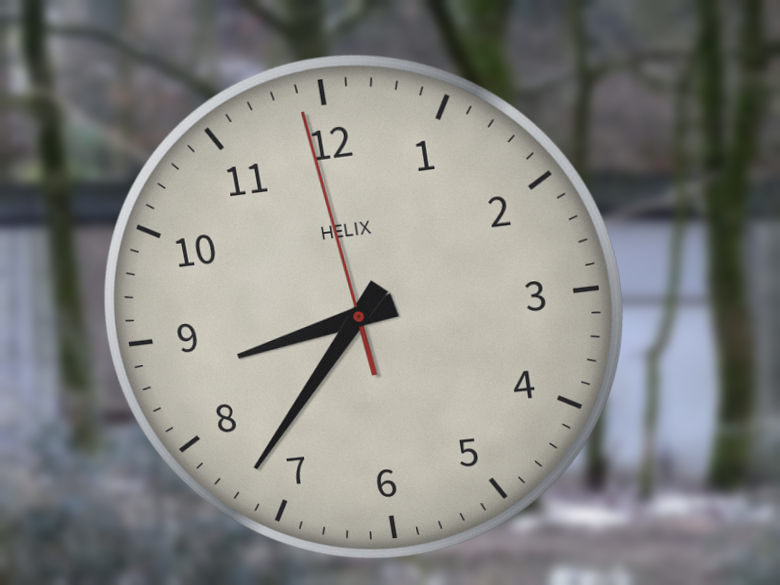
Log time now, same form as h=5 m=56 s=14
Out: h=8 m=36 s=59
